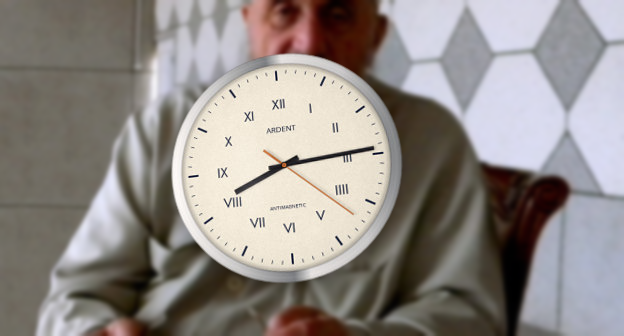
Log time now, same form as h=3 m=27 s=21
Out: h=8 m=14 s=22
